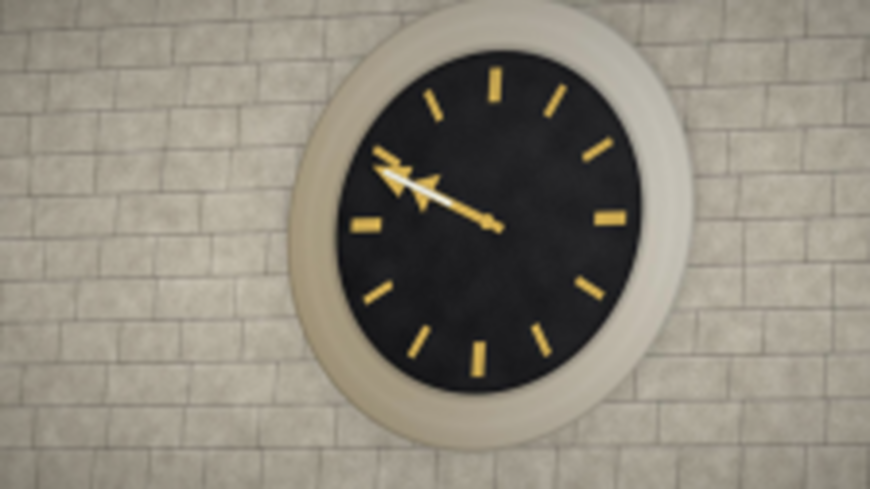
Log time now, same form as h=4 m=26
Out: h=9 m=49
